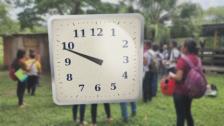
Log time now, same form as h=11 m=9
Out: h=9 m=49
